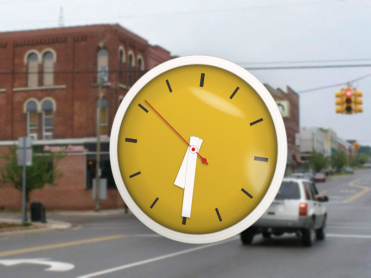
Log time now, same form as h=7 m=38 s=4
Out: h=6 m=29 s=51
